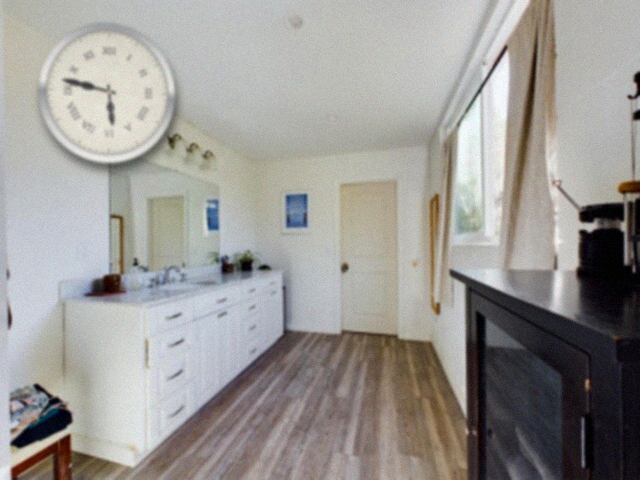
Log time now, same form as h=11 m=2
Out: h=5 m=47
